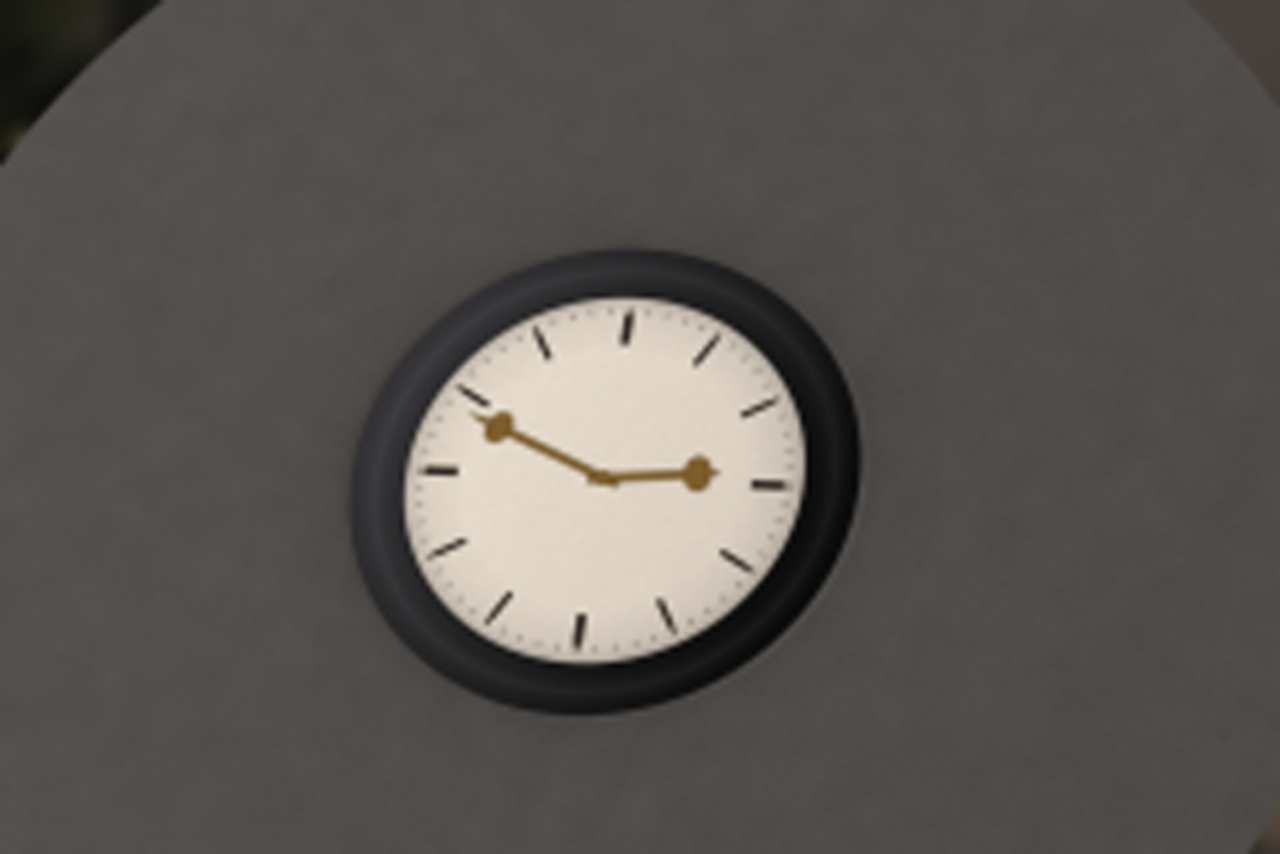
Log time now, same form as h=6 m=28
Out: h=2 m=49
